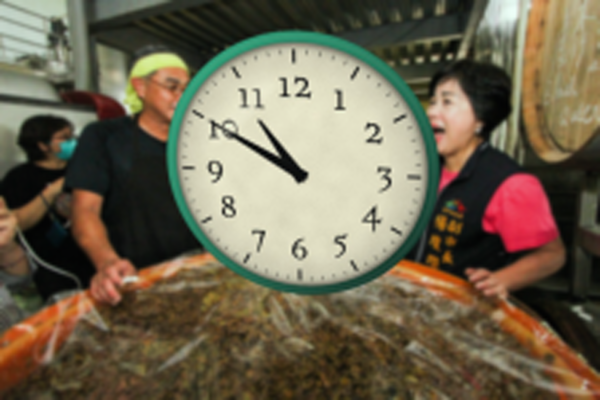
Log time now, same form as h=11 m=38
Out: h=10 m=50
